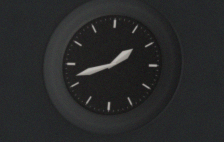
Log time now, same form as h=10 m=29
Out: h=1 m=42
